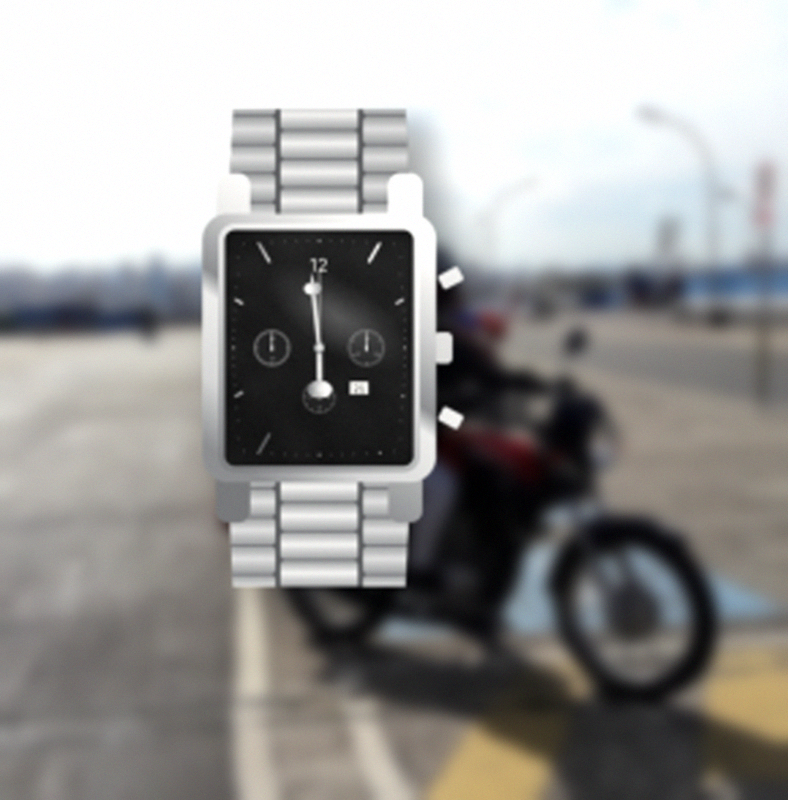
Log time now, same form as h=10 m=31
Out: h=5 m=59
